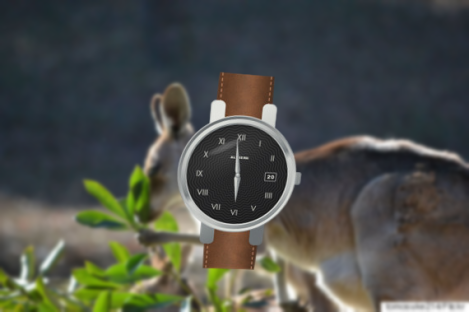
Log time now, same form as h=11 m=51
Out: h=5 m=59
